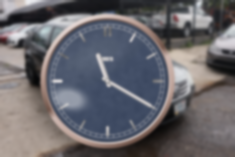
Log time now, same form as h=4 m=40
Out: h=11 m=20
